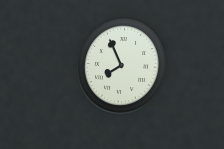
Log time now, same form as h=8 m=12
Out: h=7 m=55
